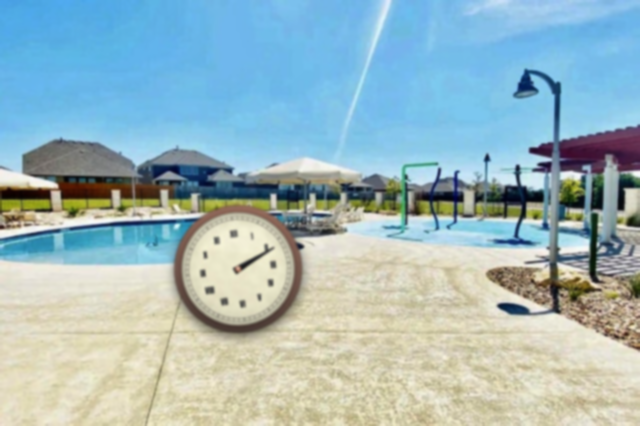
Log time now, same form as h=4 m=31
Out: h=2 m=11
